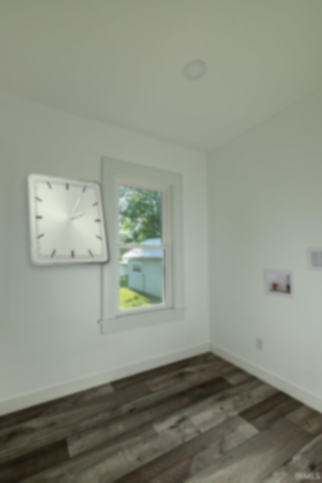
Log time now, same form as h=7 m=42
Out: h=2 m=5
